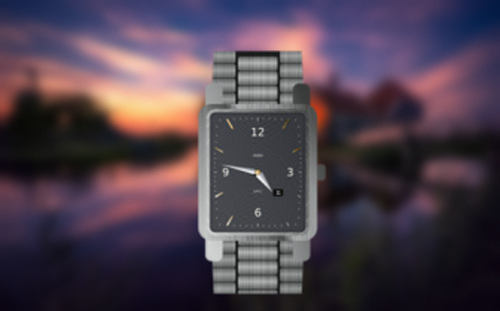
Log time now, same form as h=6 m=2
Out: h=4 m=47
